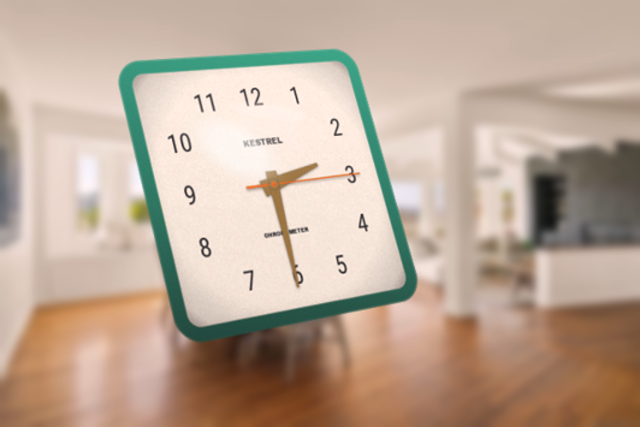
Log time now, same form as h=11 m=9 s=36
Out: h=2 m=30 s=15
